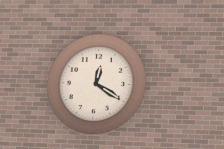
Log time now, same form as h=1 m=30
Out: h=12 m=20
